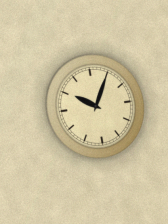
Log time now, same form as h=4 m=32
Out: h=10 m=5
